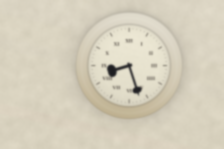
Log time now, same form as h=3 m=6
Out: h=8 m=27
